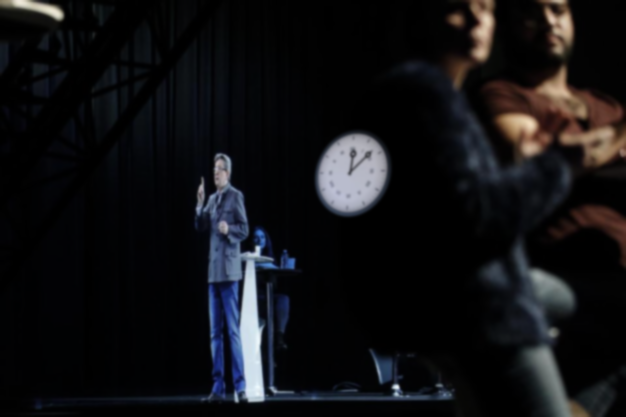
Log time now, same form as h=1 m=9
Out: h=12 m=8
